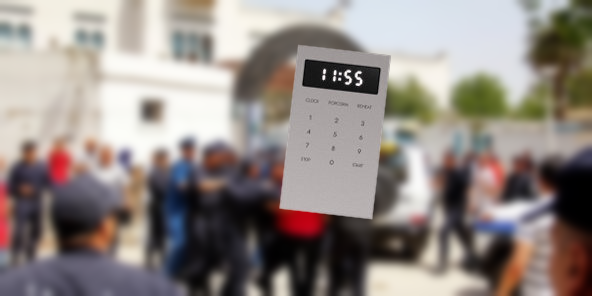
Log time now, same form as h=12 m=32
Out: h=11 m=55
